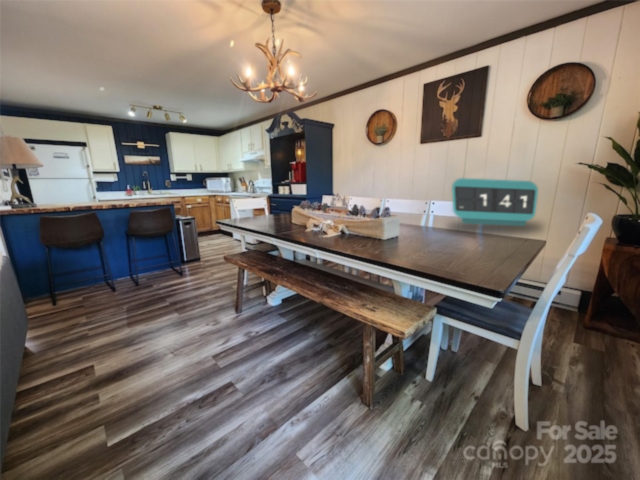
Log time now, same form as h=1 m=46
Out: h=1 m=41
